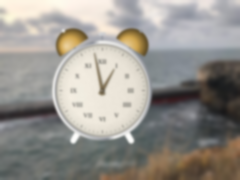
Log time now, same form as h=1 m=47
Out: h=12 m=58
